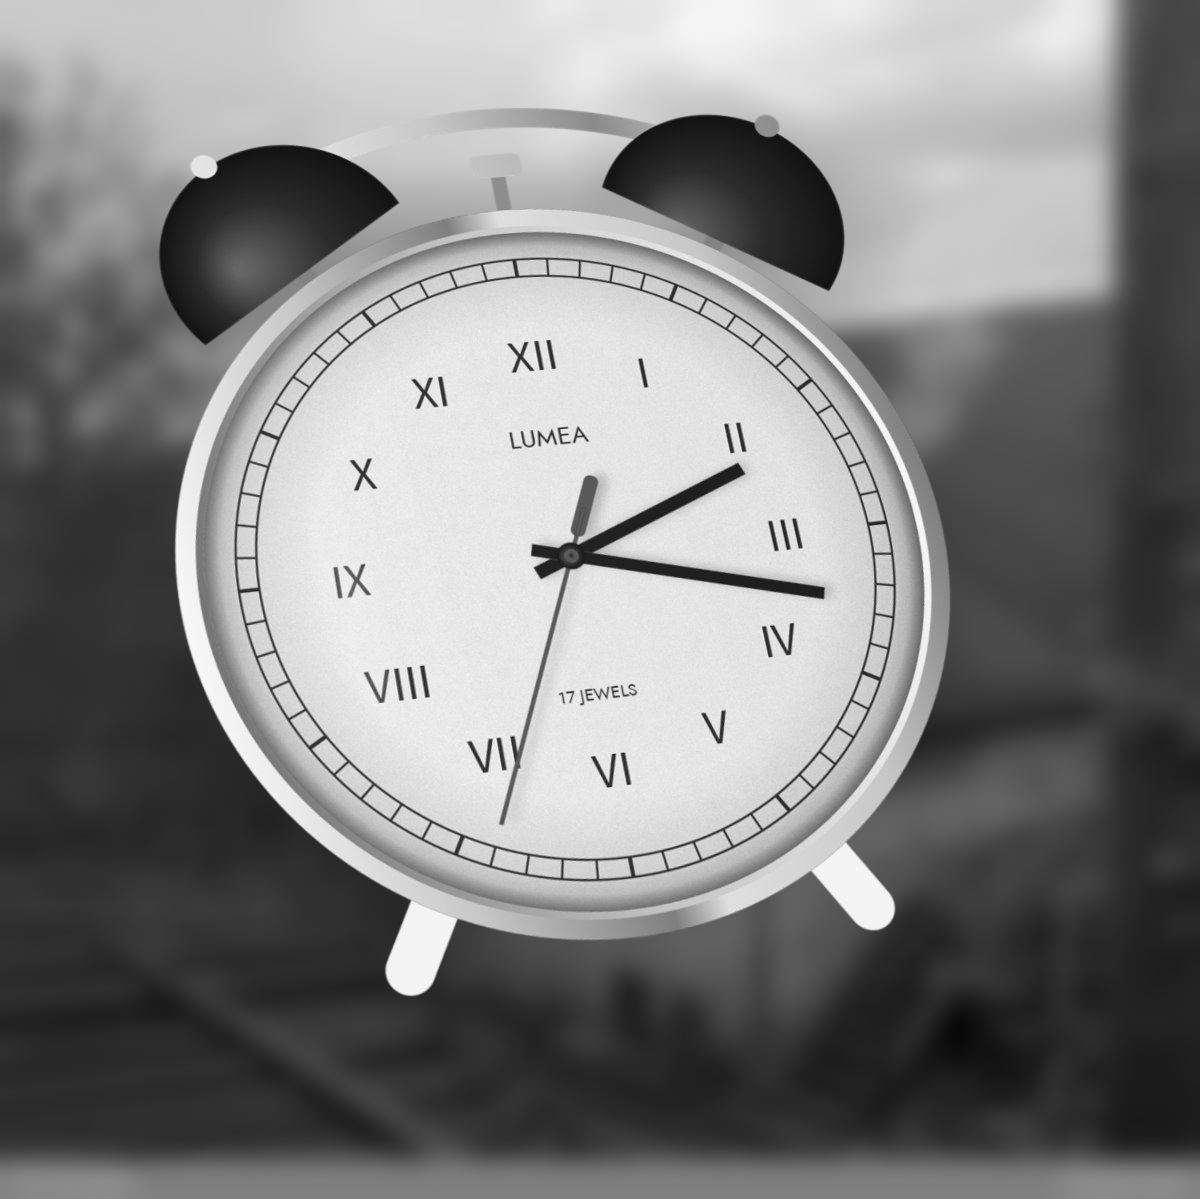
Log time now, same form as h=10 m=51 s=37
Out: h=2 m=17 s=34
